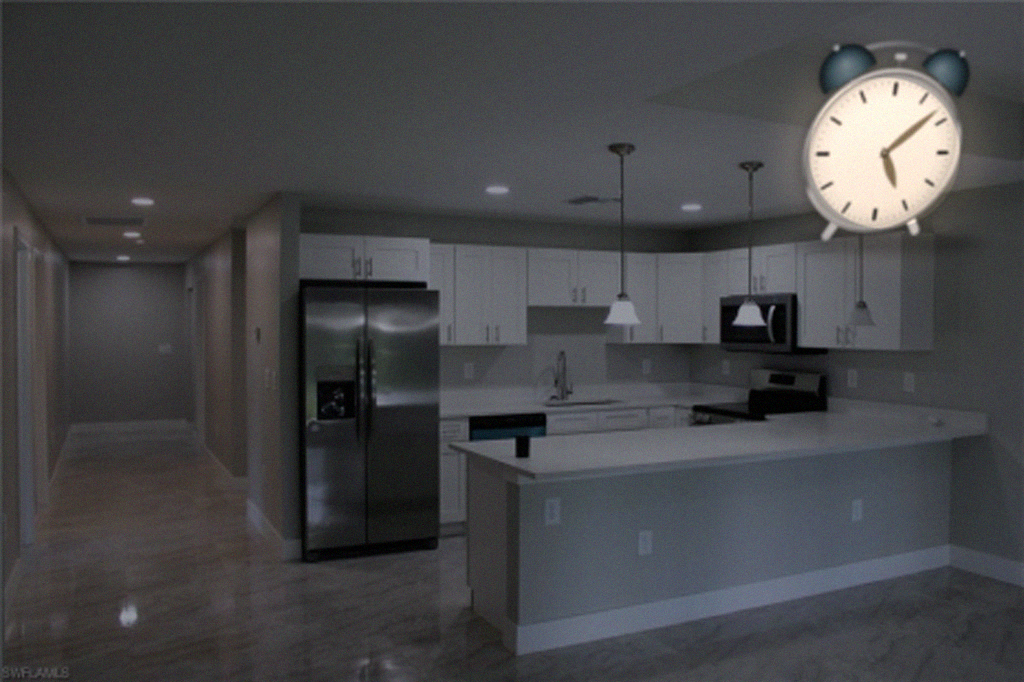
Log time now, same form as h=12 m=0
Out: h=5 m=8
